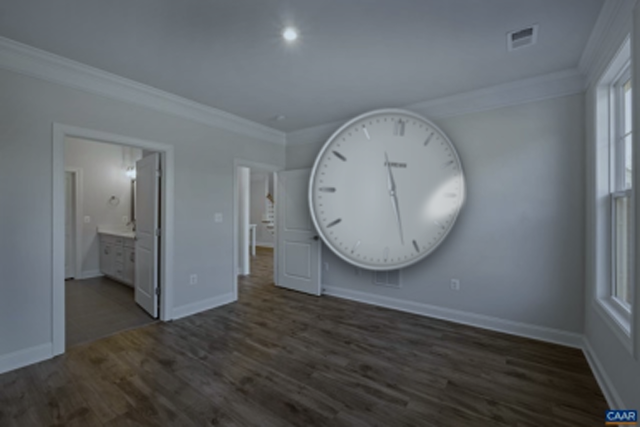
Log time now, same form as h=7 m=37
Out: h=11 m=27
